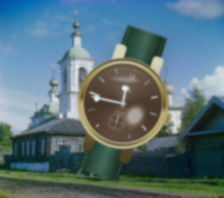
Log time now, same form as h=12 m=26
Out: h=11 m=44
